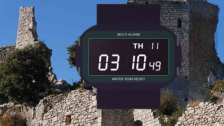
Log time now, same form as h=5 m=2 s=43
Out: h=3 m=10 s=49
